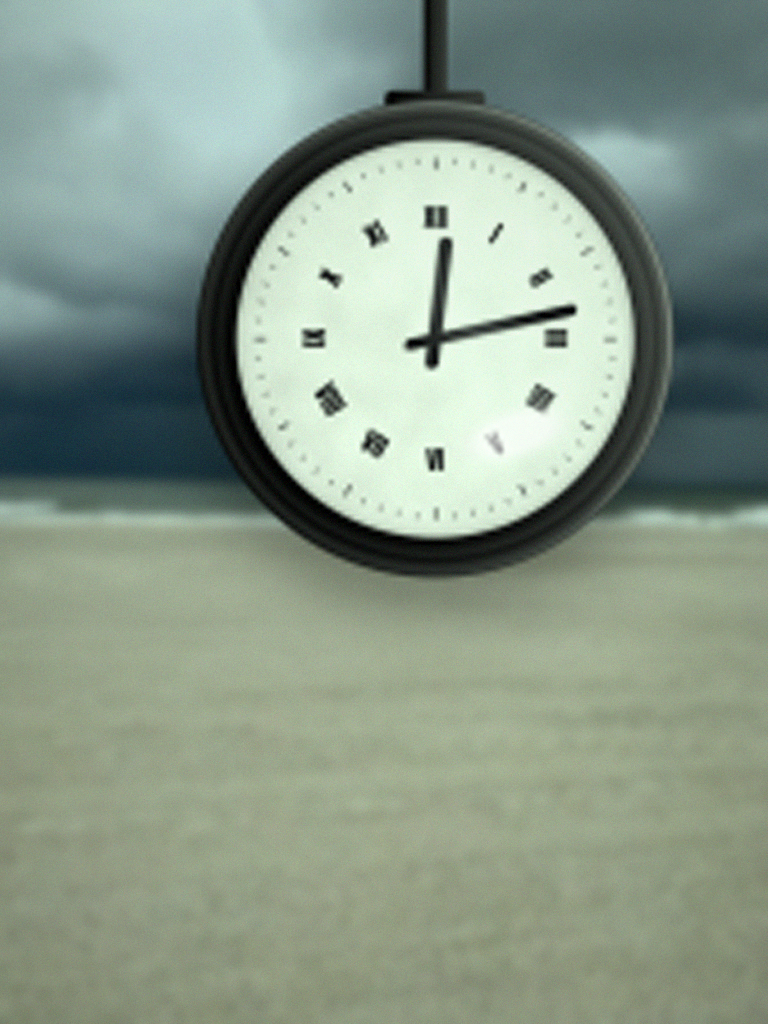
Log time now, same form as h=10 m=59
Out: h=12 m=13
